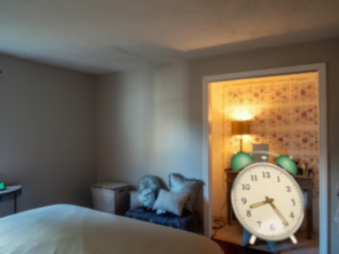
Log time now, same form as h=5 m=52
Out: h=8 m=24
